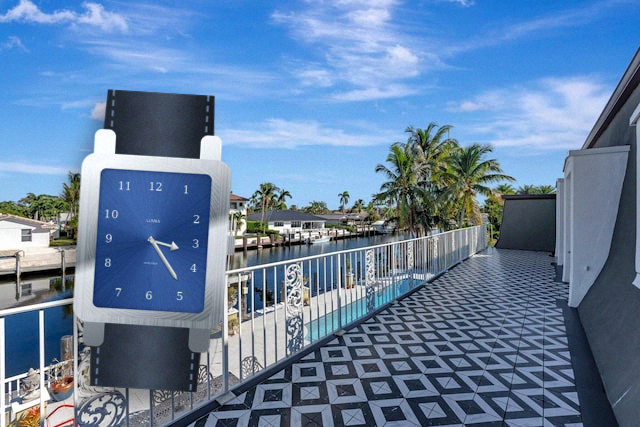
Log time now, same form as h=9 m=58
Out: h=3 m=24
